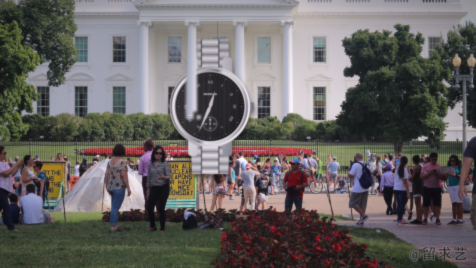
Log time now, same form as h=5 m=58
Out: h=12 m=34
